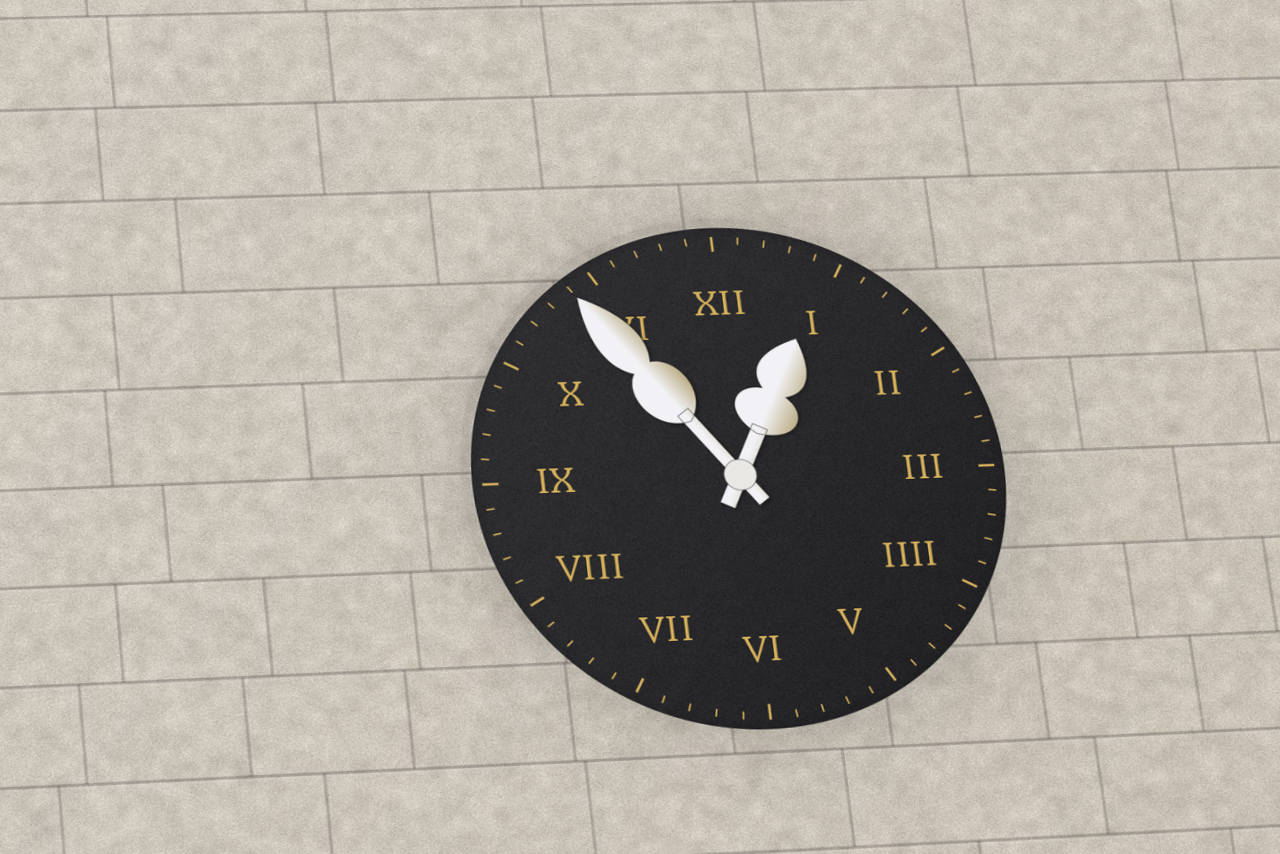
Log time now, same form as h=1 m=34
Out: h=12 m=54
